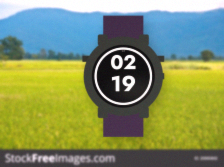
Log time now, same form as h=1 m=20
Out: h=2 m=19
